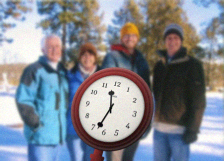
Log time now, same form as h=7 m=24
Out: h=11 m=33
